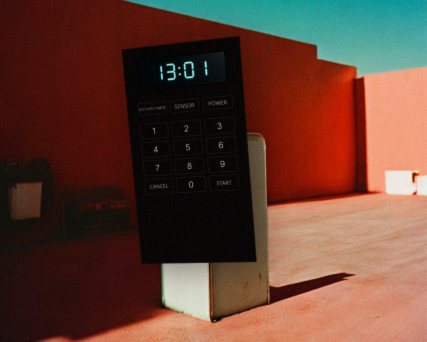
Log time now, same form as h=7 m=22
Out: h=13 m=1
